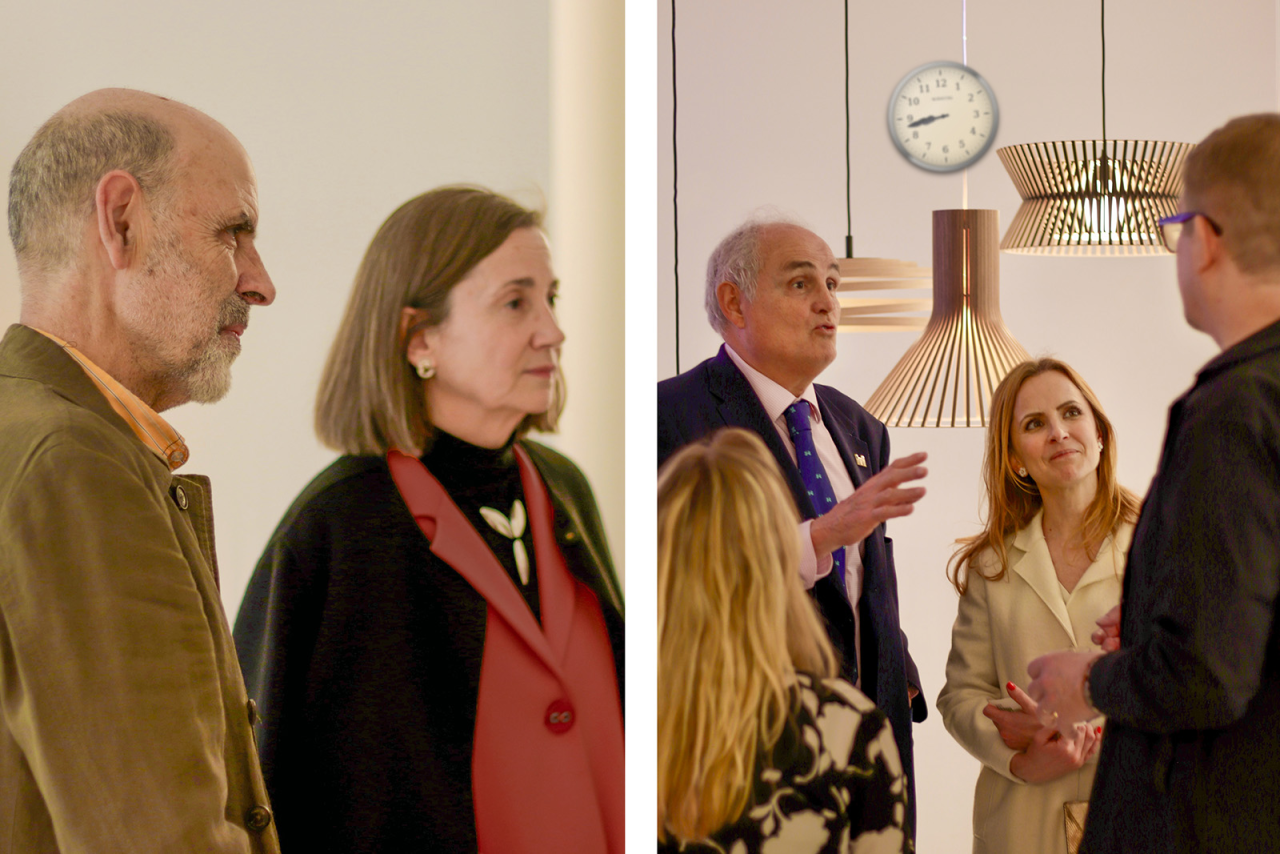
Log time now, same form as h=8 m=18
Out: h=8 m=43
